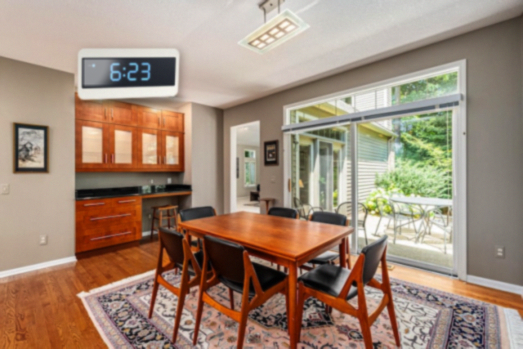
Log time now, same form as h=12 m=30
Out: h=6 m=23
